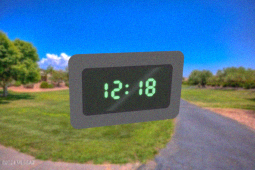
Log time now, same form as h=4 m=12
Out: h=12 m=18
